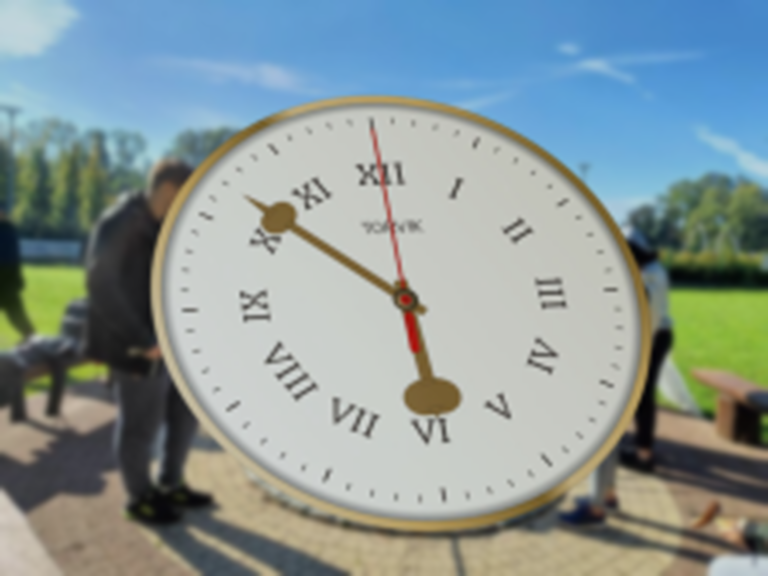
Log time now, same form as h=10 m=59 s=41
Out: h=5 m=52 s=0
